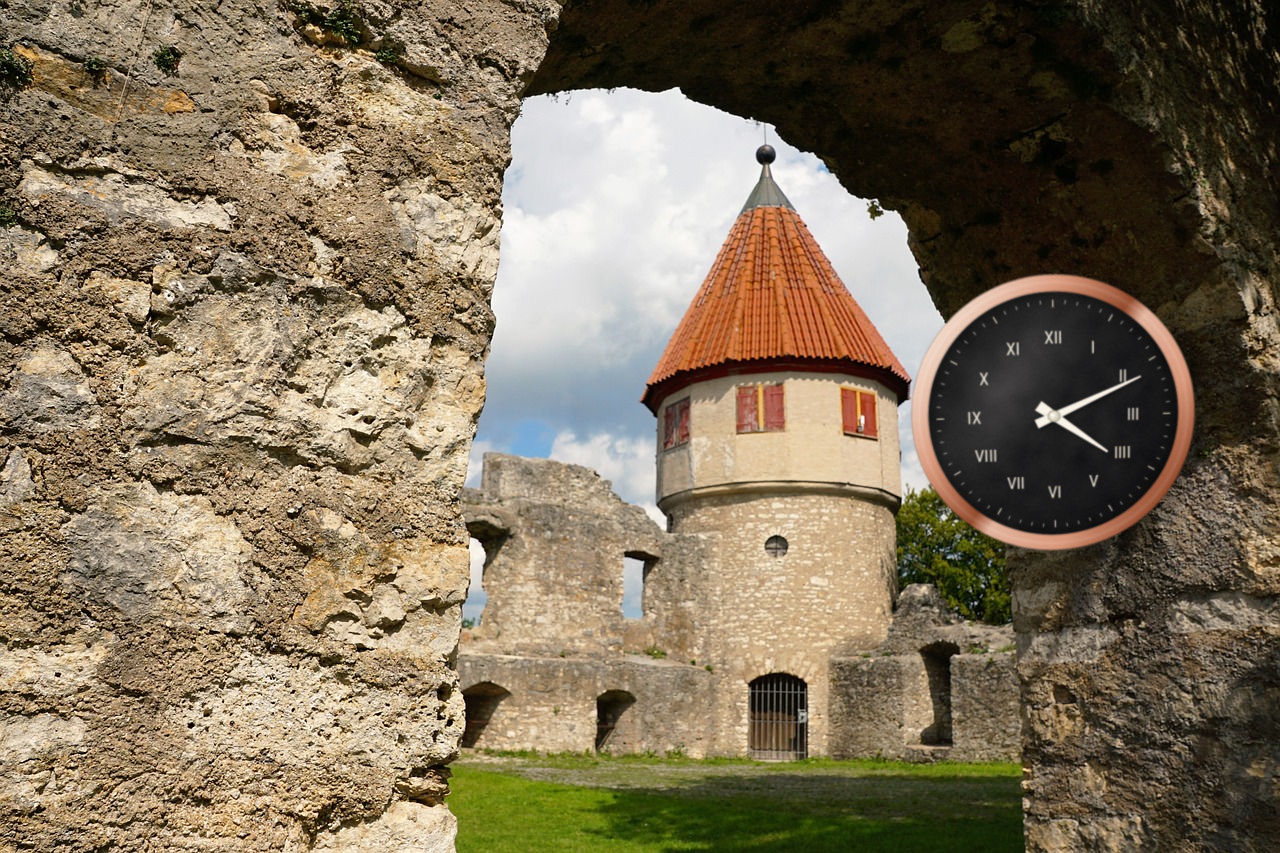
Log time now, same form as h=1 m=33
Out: h=4 m=11
